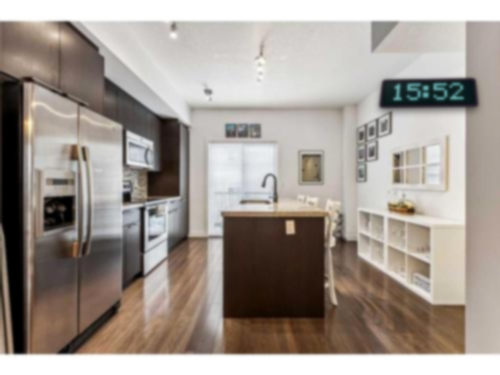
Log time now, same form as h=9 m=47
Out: h=15 m=52
